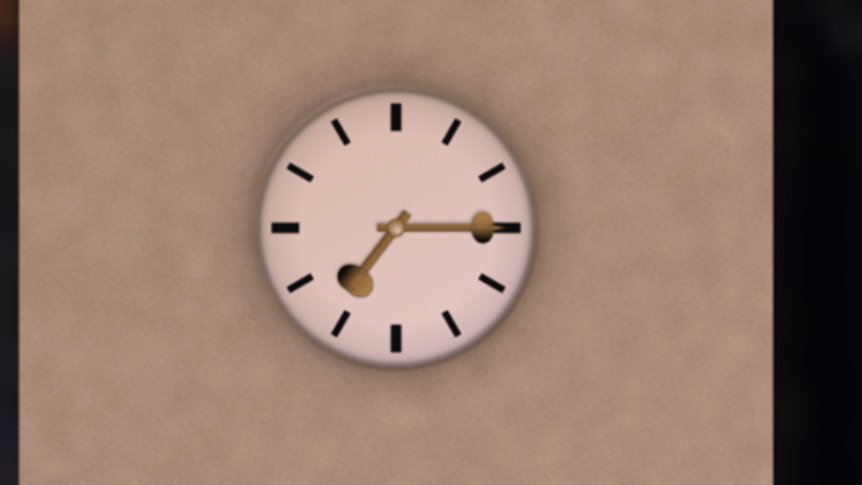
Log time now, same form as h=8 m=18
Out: h=7 m=15
